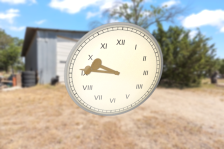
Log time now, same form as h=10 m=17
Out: h=9 m=46
